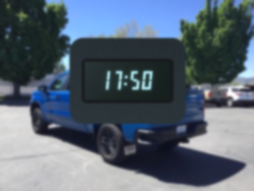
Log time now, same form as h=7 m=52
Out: h=17 m=50
